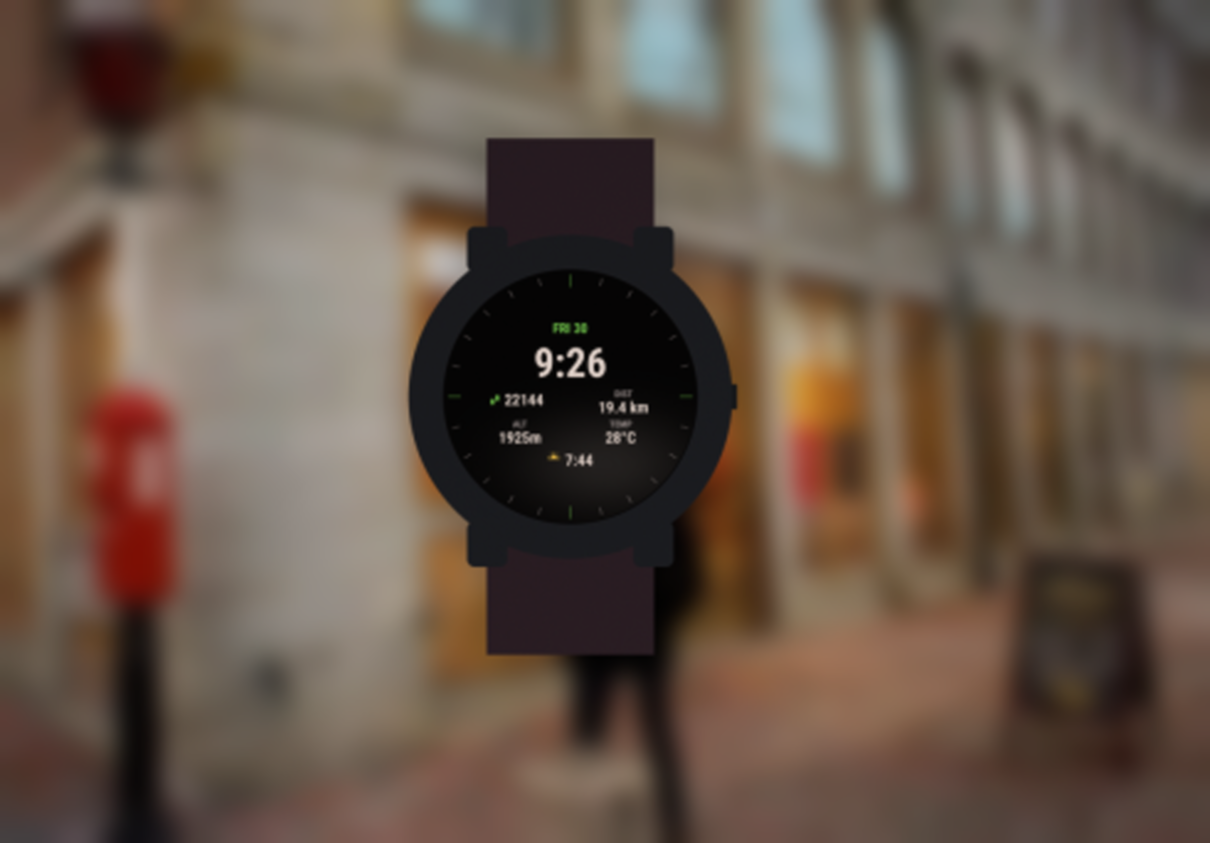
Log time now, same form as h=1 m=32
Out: h=9 m=26
